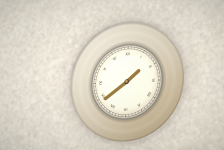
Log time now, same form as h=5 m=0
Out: h=1 m=39
